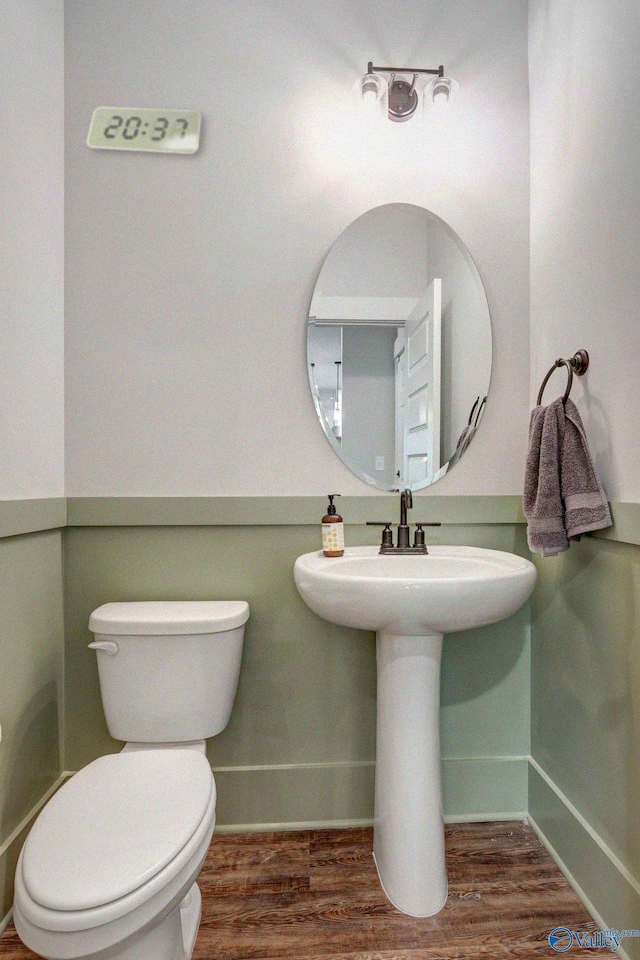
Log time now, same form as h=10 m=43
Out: h=20 m=37
